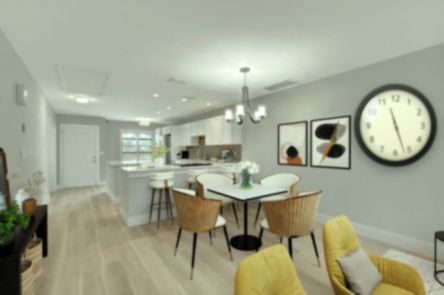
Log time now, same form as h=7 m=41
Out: h=11 m=27
